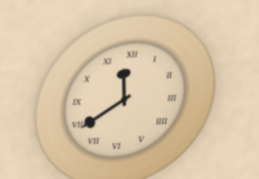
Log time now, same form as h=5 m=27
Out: h=11 m=39
